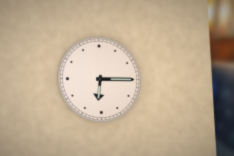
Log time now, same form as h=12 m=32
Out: h=6 m=15
